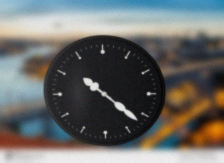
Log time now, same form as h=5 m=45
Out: h=10 m=22
